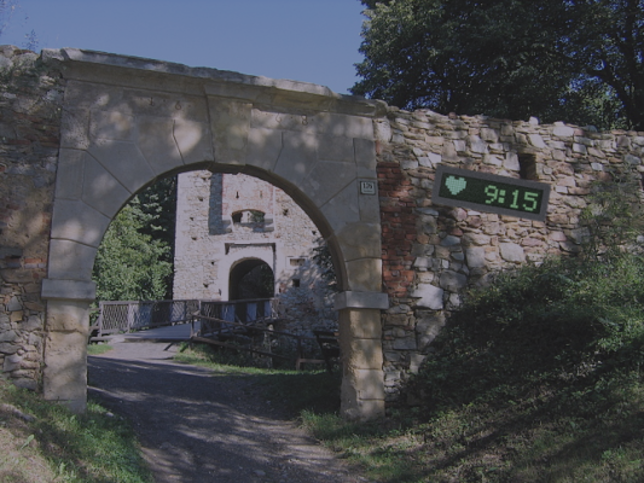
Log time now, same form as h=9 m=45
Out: h=9 m=15
